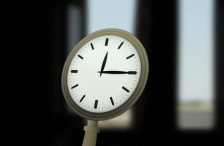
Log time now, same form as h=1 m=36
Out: h=12 m=15
